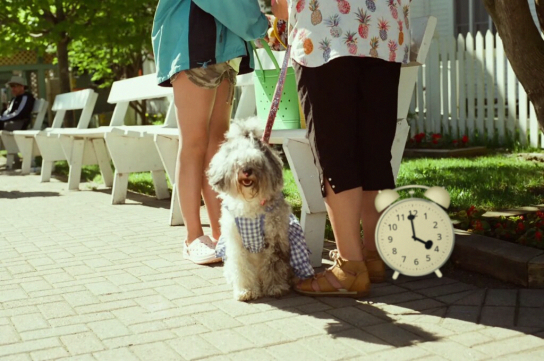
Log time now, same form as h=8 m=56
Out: h=3 m=59
